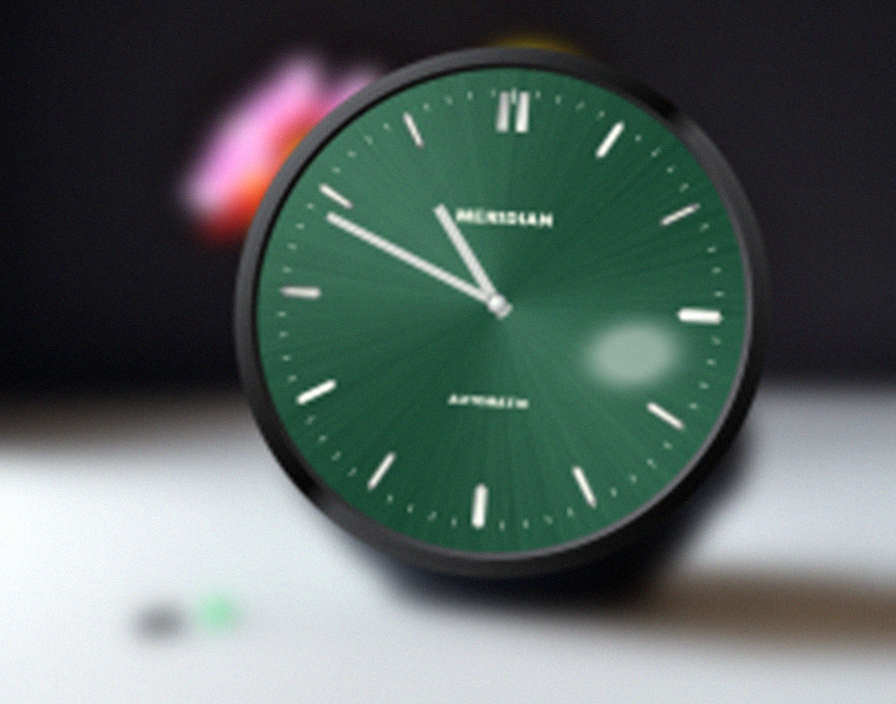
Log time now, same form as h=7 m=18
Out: h=10 m=49
